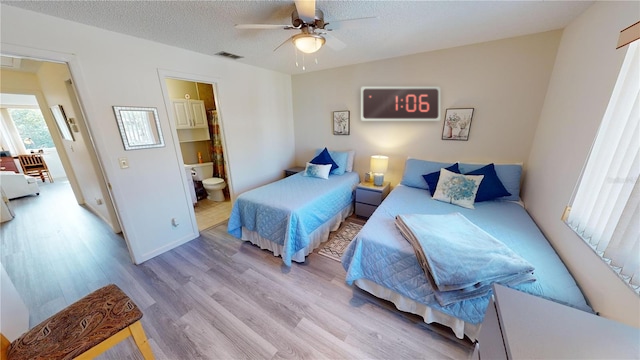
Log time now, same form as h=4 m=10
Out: h=1 m=6
